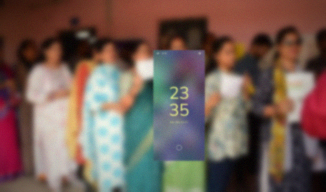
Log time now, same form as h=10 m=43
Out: h=23 m=35
